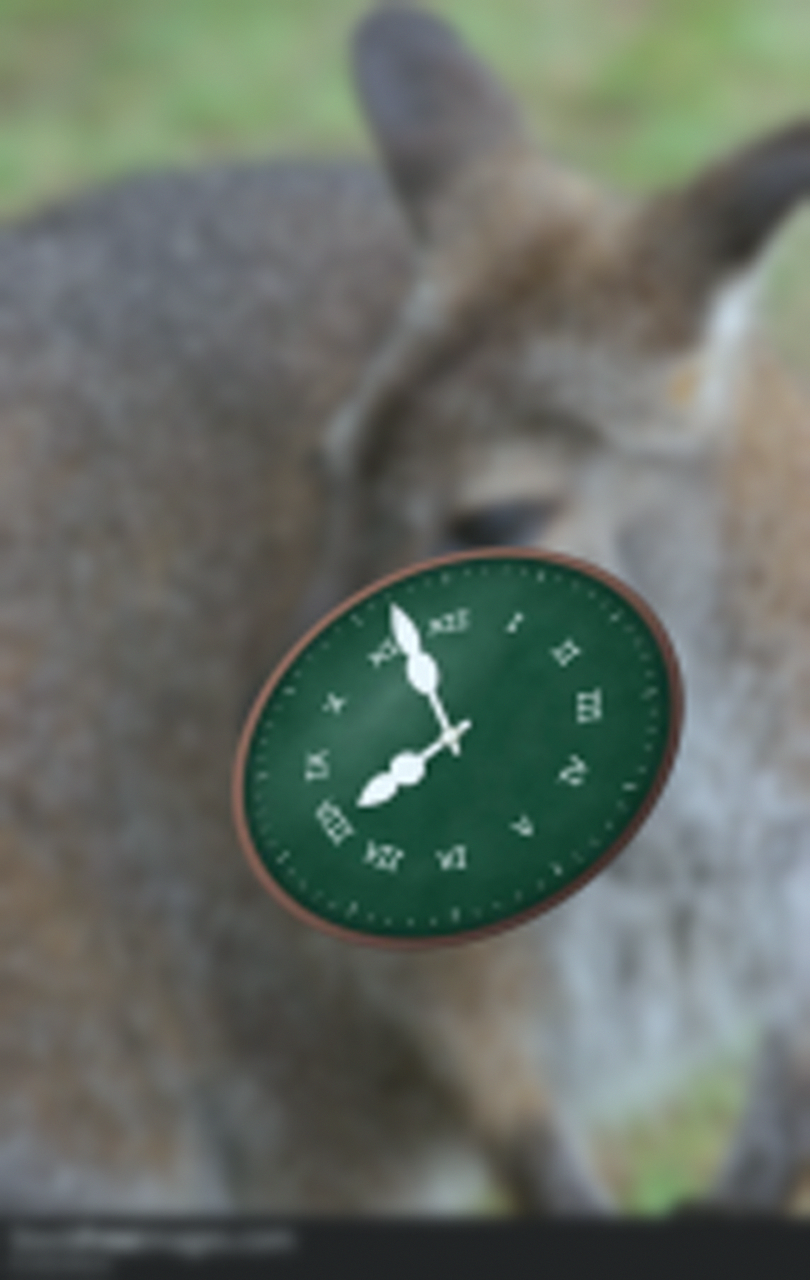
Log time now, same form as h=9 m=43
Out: h=7 m=57
